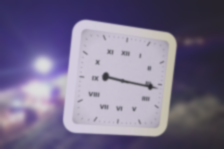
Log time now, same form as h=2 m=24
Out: h=9 m=16
